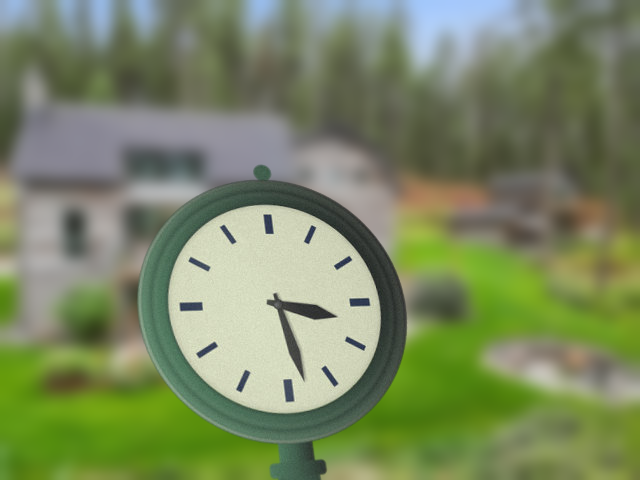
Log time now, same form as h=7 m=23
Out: h=3 m=28
